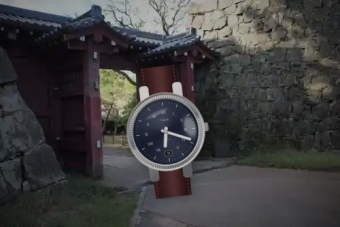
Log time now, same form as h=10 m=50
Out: h=6 m=19
